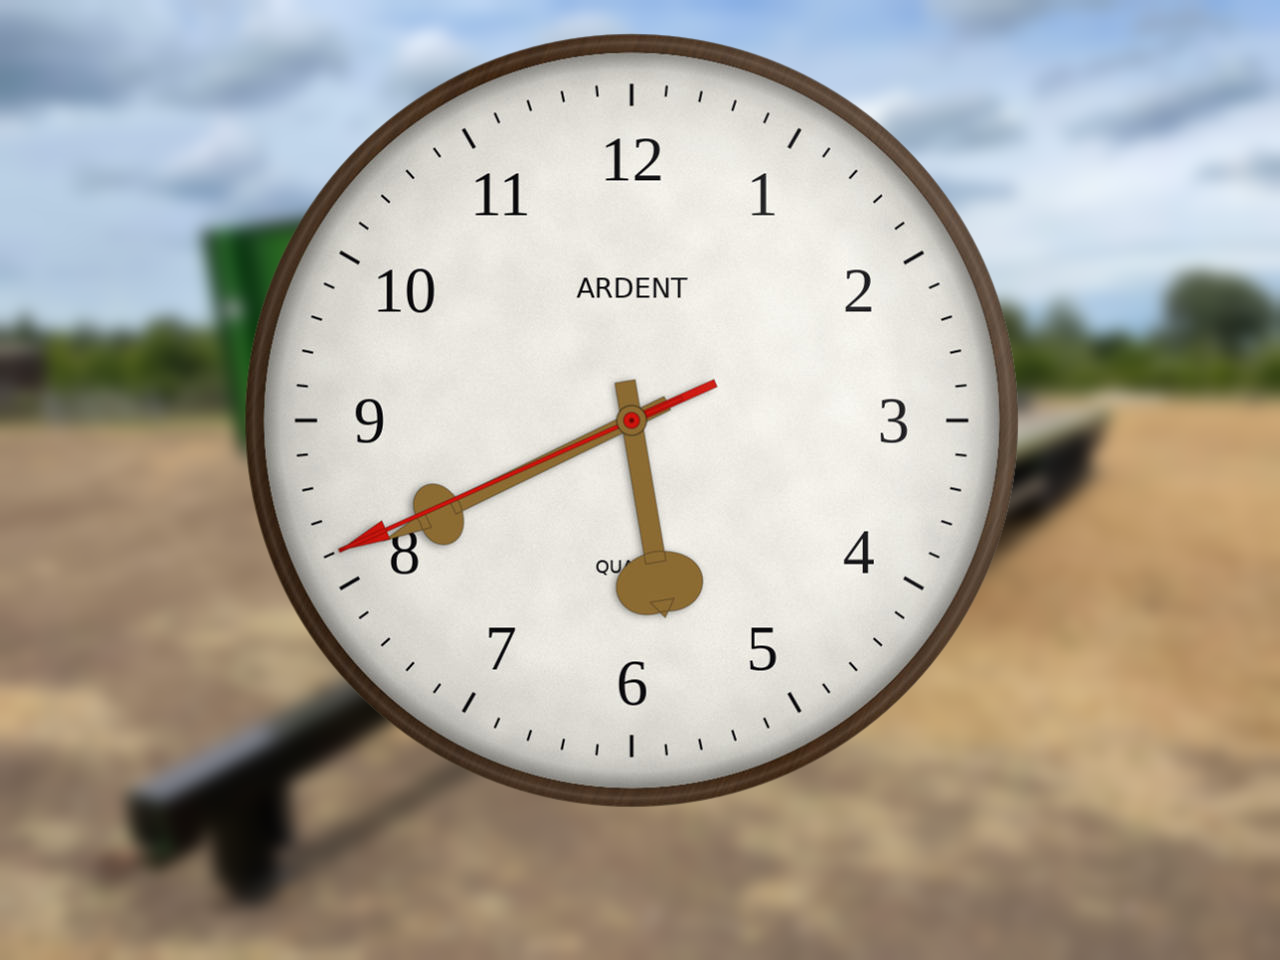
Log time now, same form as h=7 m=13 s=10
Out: h=5 m=40 s=41
